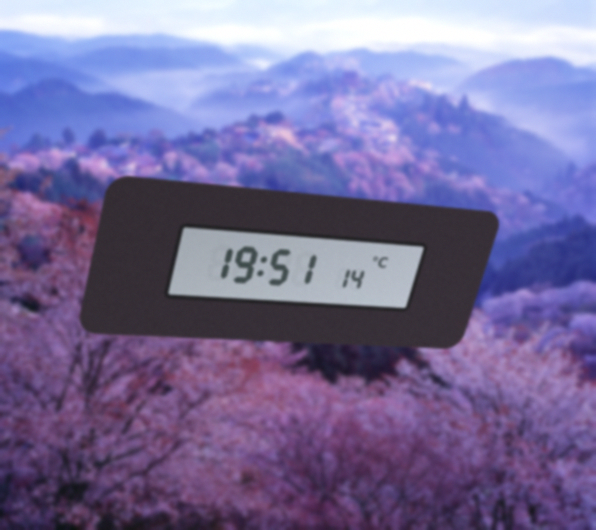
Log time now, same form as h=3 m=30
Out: h=19 m=51
